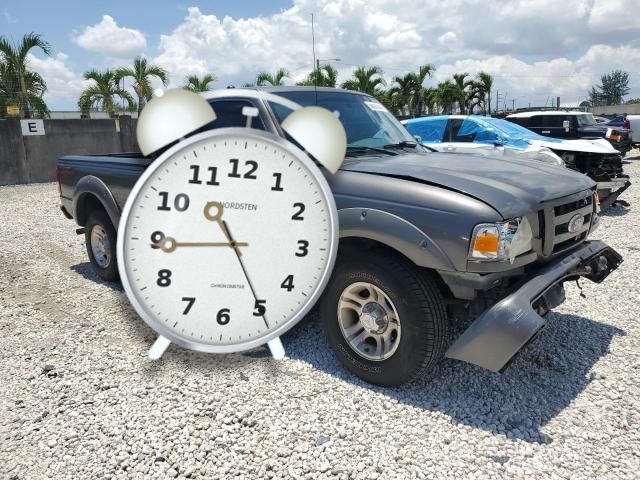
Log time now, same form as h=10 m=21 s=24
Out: h=10 m=44 s=25
